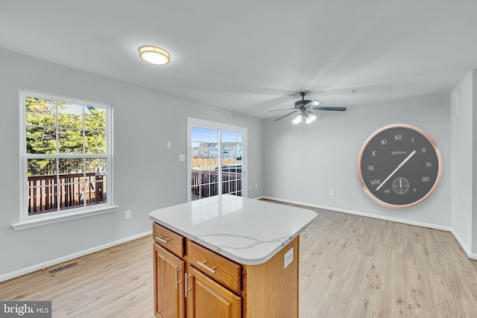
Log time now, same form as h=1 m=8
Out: h=1 m=38
